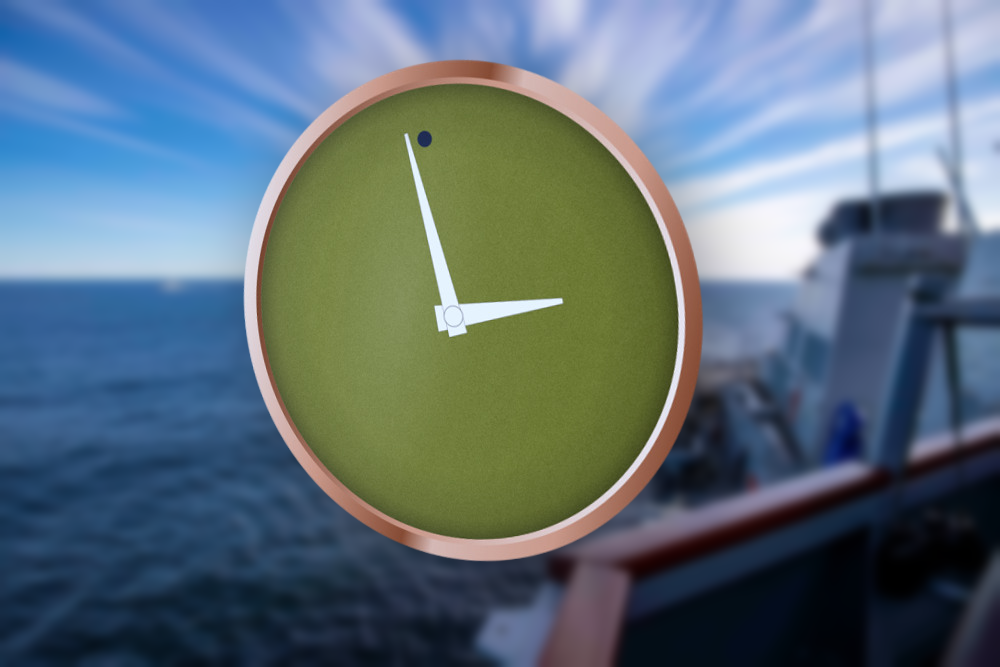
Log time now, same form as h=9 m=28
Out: h=2 m=59
